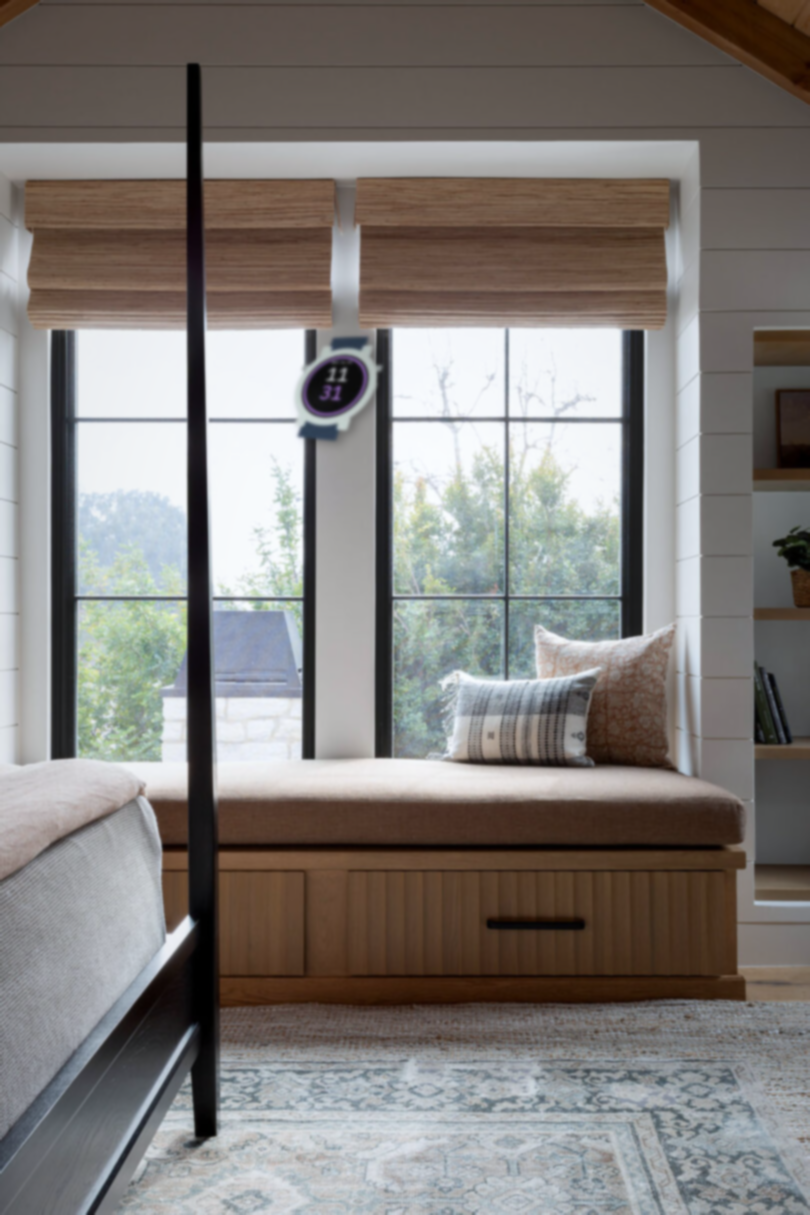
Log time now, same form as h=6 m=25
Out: h=11 m=31
